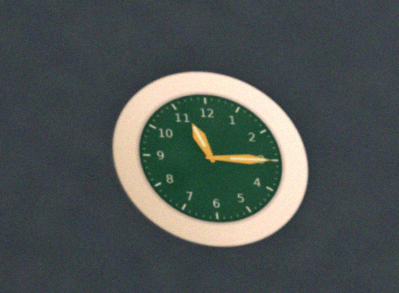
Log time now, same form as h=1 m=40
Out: h=11 m=15
